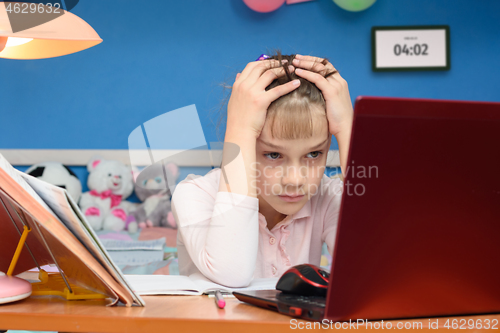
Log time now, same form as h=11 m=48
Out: h=4 m=2
